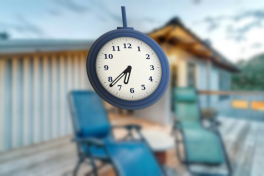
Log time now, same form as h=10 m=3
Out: h=6 m=38
